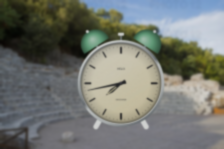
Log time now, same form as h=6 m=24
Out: h=7 m=43
